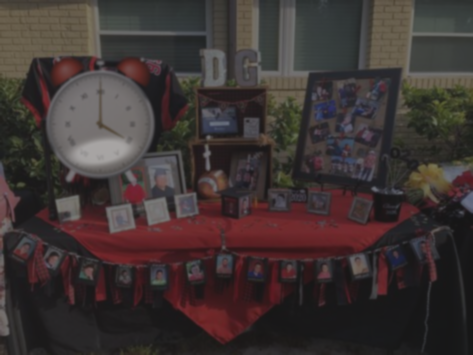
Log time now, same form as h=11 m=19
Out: h=4 m=0
